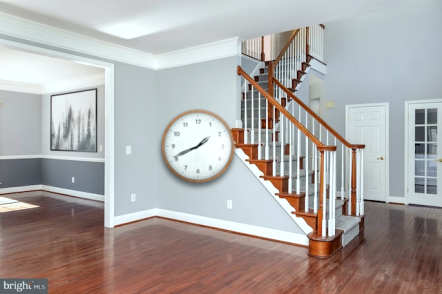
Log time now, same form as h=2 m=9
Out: h=1 m=41
